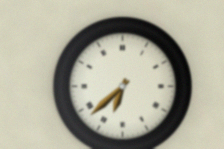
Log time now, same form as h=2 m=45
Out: h=6 m=38
